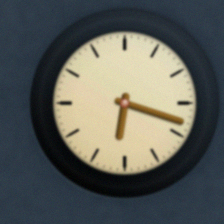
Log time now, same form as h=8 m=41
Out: h=6 m=18
